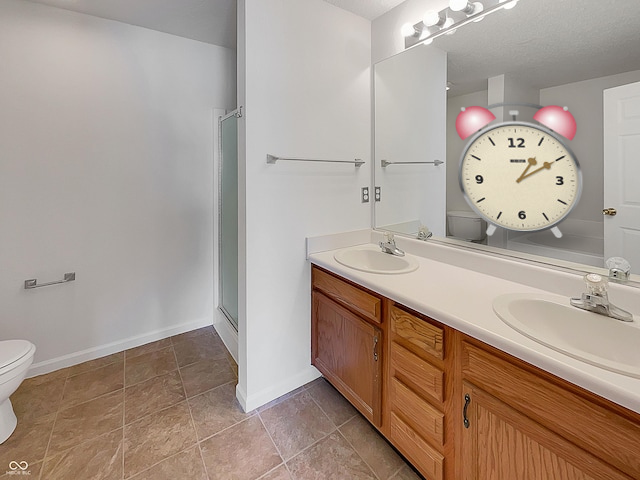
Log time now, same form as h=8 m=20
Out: h=1 m=10
